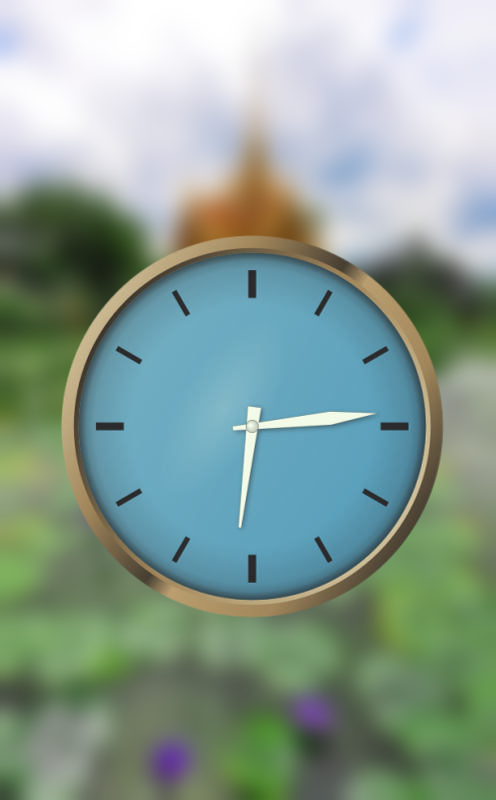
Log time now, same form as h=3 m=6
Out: h=6 m=14
